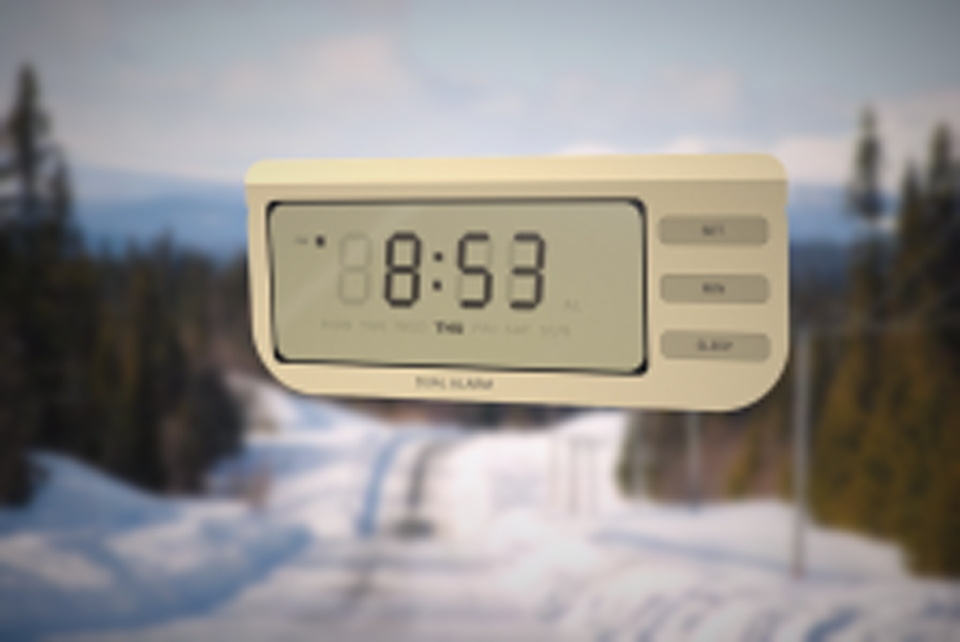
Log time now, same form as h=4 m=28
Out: h=8 m=53
